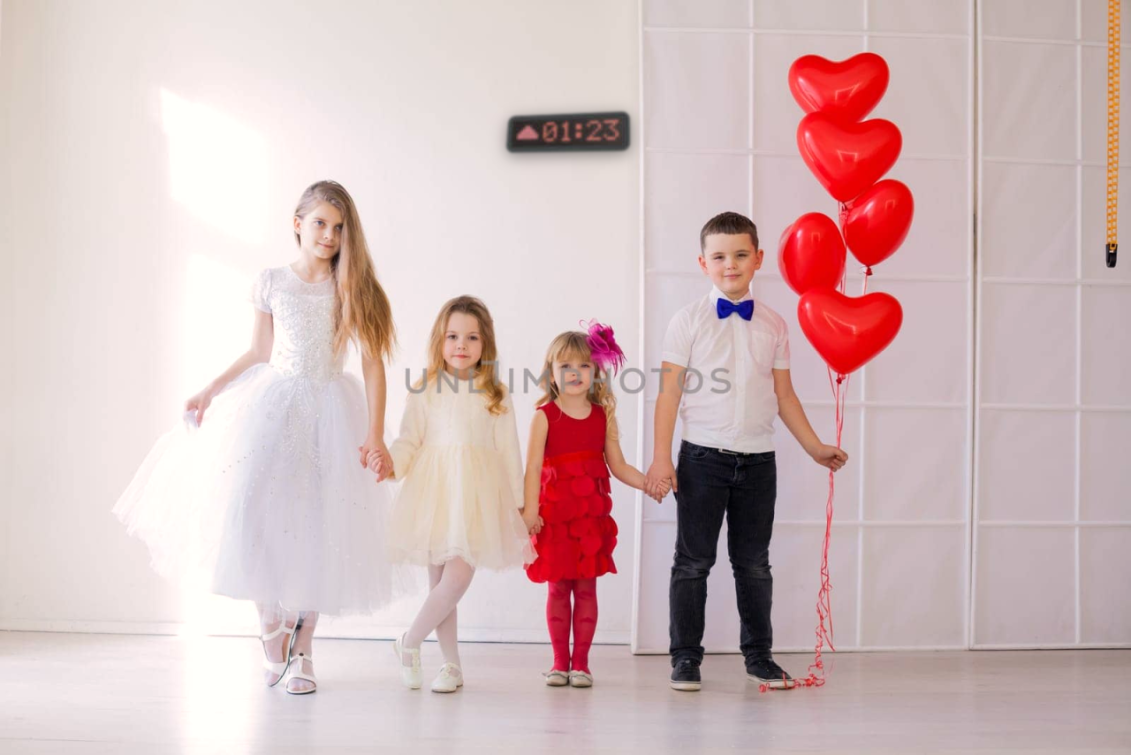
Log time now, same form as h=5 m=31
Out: h=1 m=23
